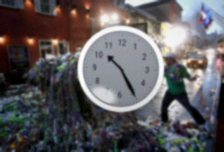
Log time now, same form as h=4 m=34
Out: h=10 m=25
